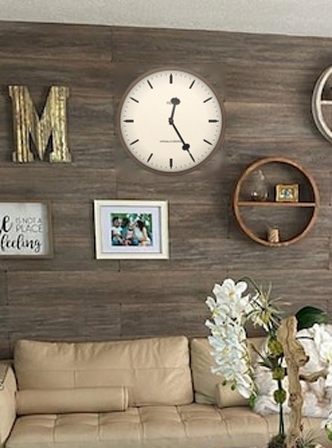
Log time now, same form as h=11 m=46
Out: h=12 m=25
